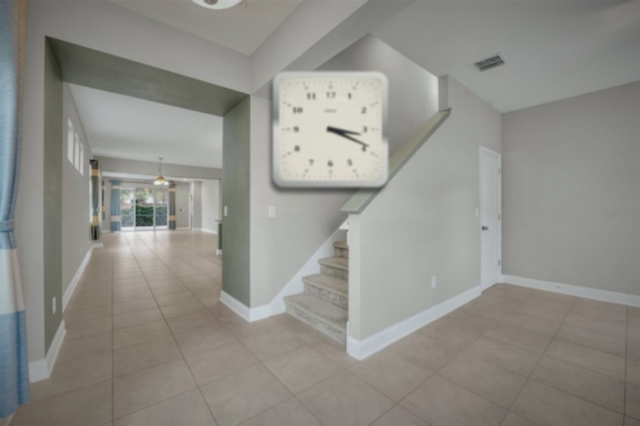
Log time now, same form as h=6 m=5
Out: h=3 m=19
